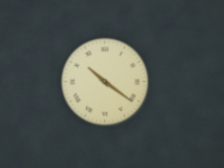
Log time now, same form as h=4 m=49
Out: h=10 m=21
